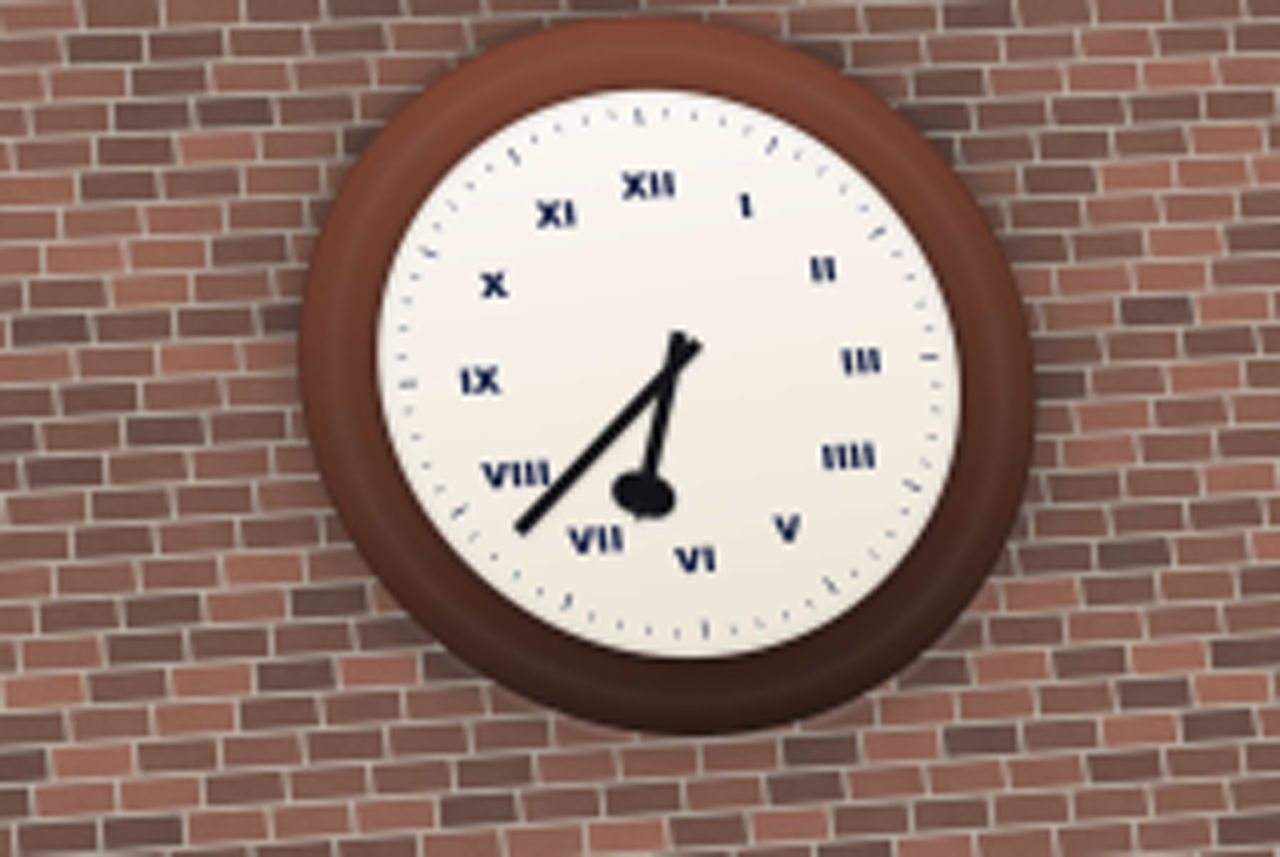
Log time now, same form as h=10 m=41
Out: h=6 m=38
